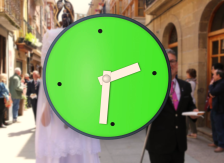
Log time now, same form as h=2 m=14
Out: h=2 m=32
